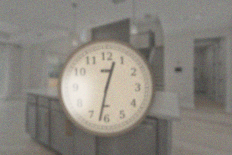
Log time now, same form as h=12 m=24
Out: h=12 m=32
